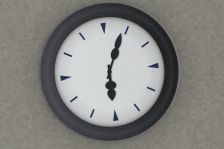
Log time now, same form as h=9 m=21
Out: h=6 m=4
